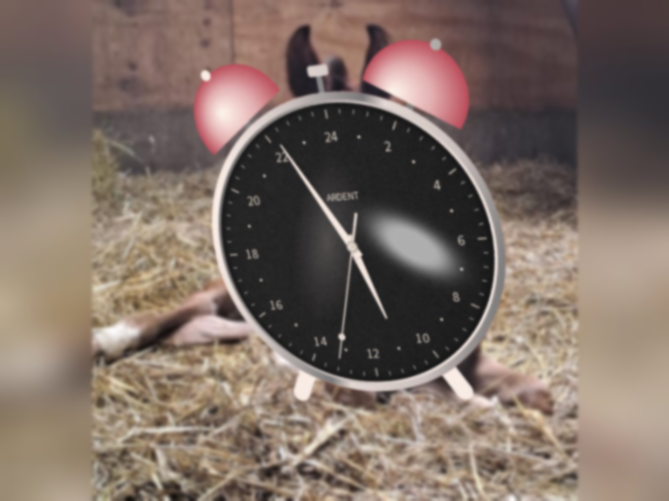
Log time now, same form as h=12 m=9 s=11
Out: h=10 m=55 s=33
